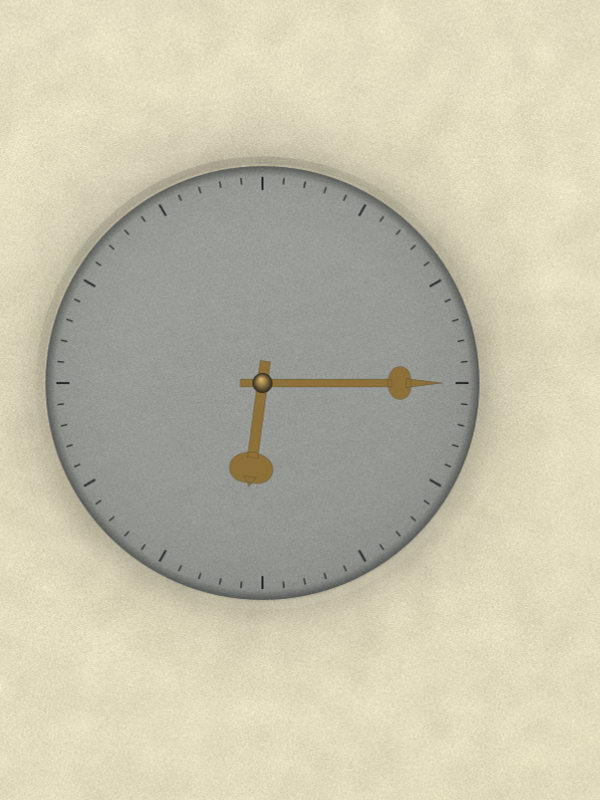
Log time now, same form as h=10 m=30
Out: h=6 m=15
